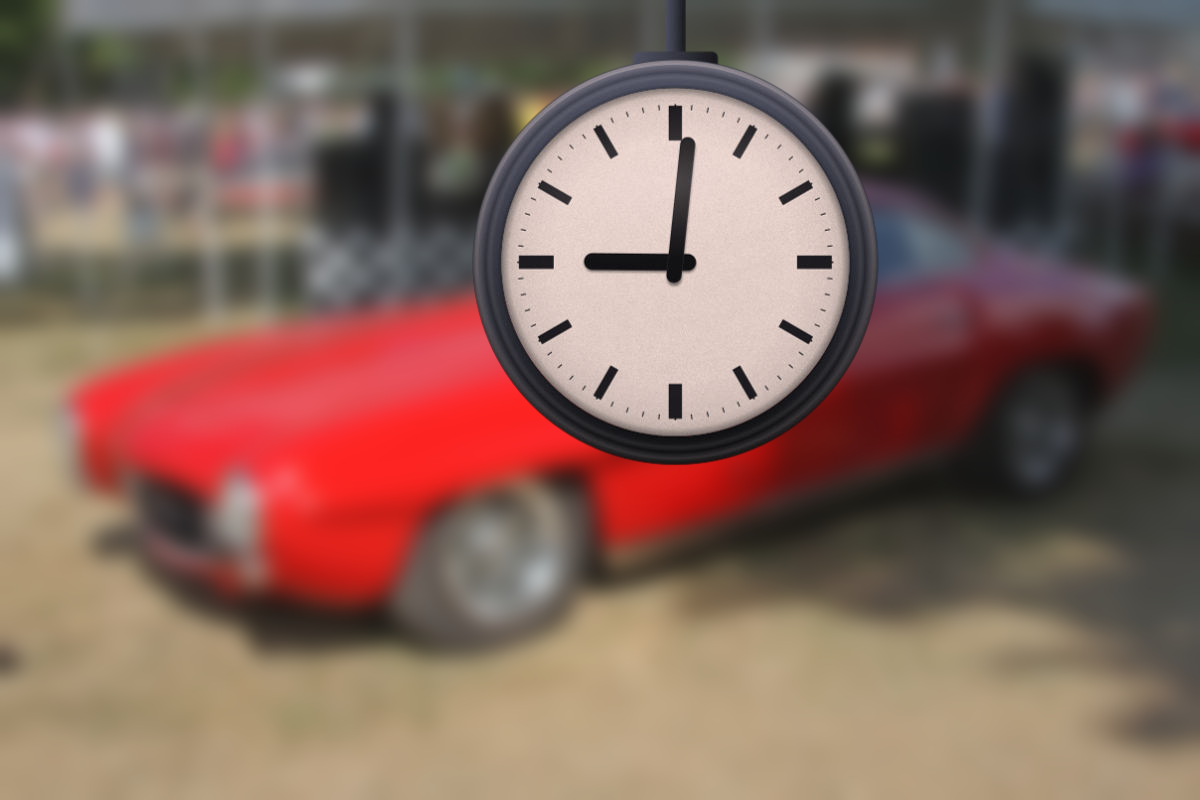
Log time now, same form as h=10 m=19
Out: h=9 m=1
